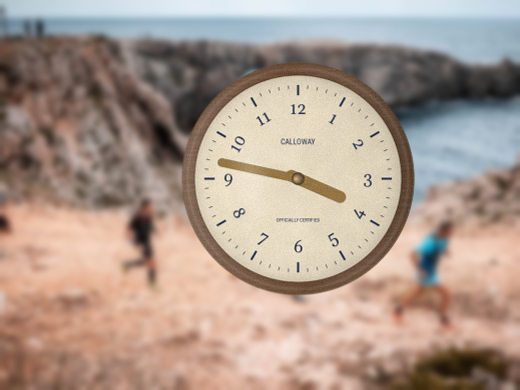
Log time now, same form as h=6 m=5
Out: h=3 m=47
